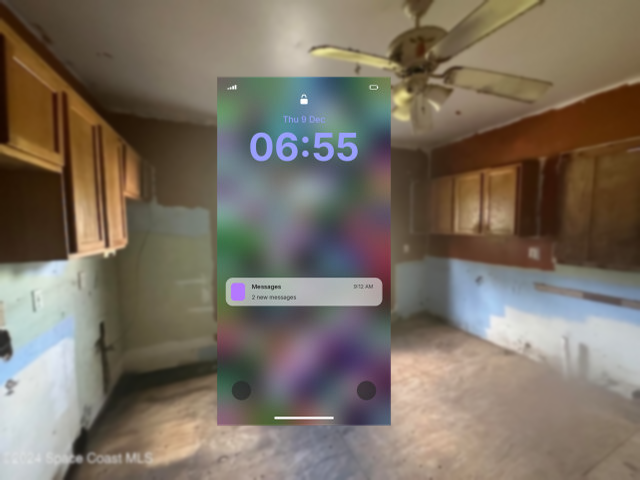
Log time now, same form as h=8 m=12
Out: h=6 m=55
